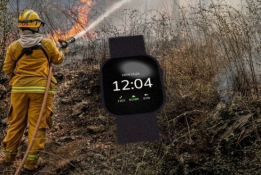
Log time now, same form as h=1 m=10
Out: h=12 m=4
